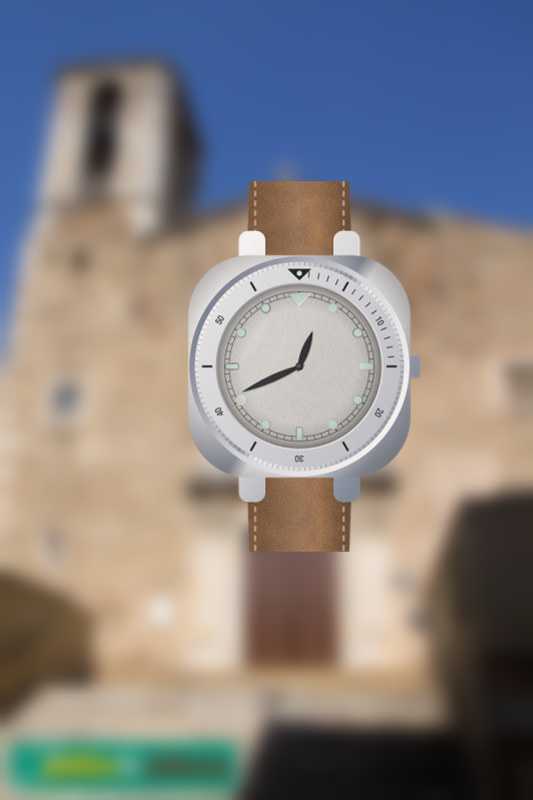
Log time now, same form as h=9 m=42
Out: h=12 m=41
